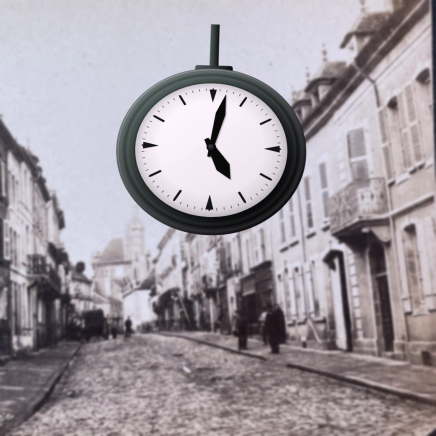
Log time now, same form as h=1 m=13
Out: h=5 m=2
